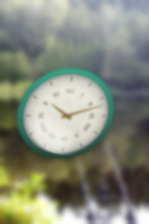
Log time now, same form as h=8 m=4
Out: h=10 m=12
